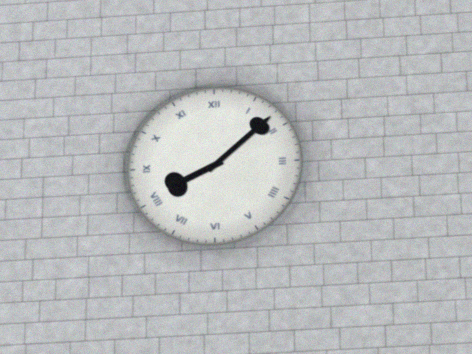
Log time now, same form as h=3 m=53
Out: h=8 m=8
